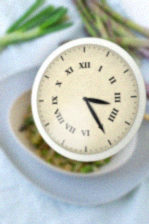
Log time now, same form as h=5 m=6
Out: h=3 m=25
